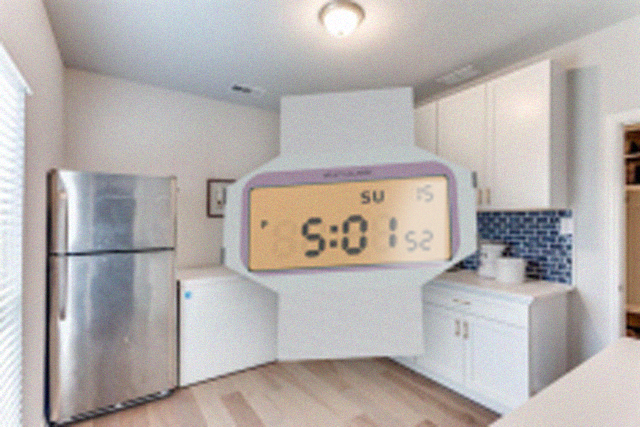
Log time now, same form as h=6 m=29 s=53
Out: h=5 m=1 s=52
